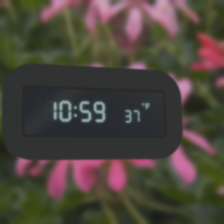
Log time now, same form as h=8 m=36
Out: h=10 m=59
